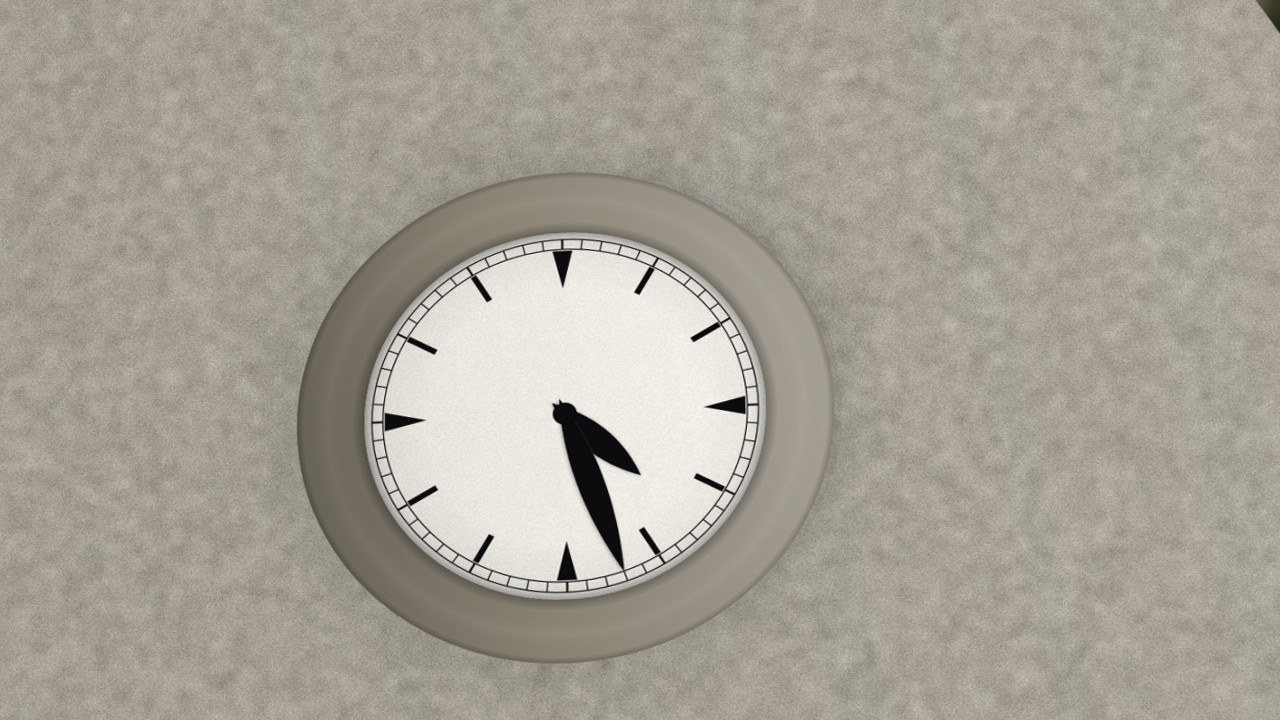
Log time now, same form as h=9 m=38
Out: h=4 m=27
